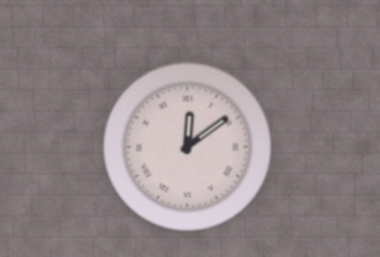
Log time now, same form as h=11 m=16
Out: h=12 m=9
